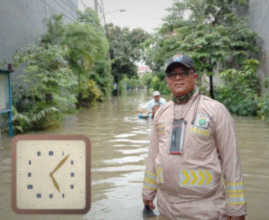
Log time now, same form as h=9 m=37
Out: h=5 m=7
